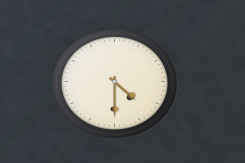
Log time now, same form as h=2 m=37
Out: h=4 m=30
